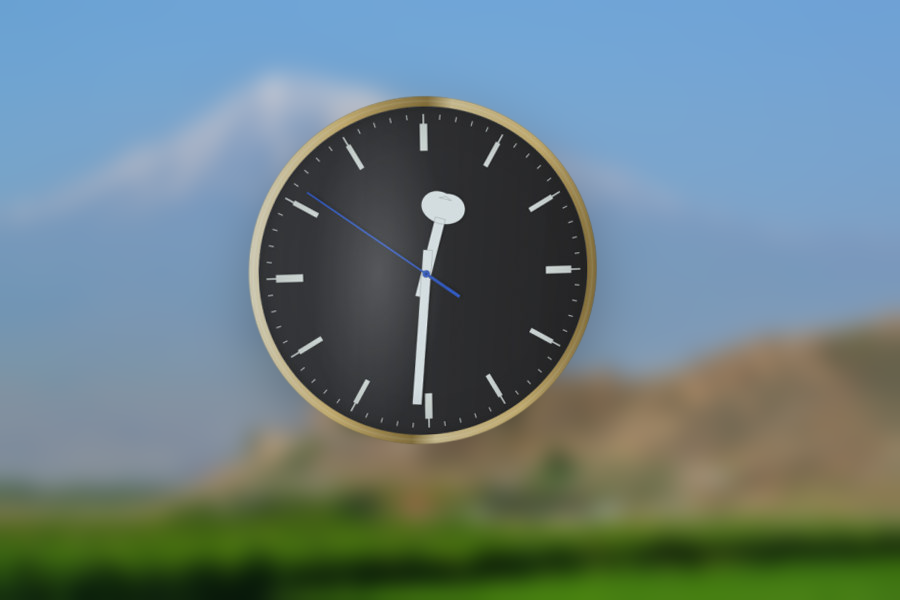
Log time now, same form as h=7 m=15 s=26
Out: h=12 m=30 s=51
